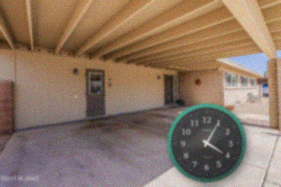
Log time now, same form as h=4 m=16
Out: h=4 m=5
